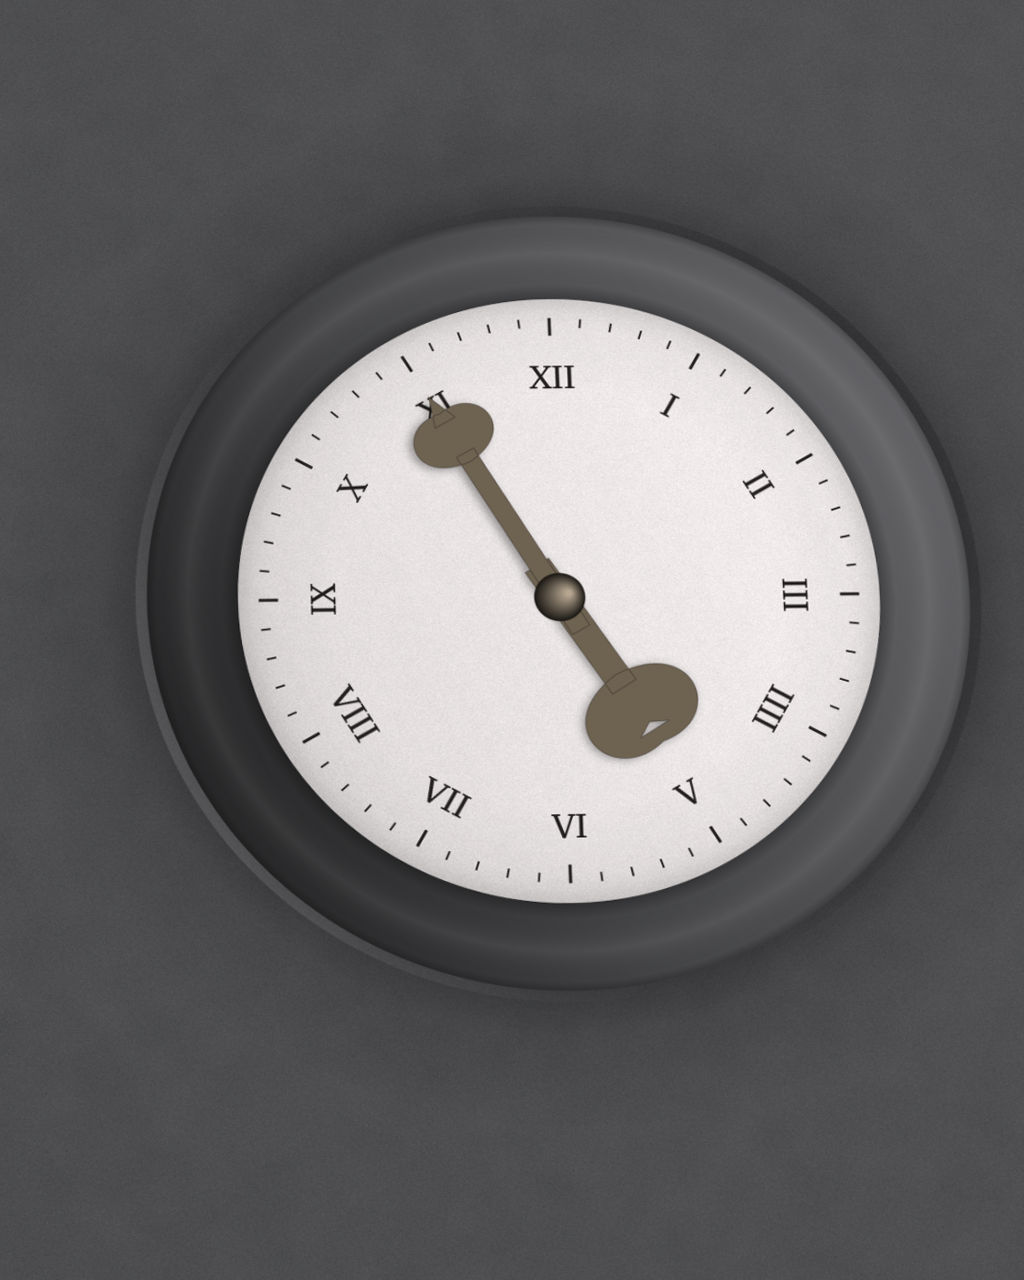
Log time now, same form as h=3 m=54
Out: h=4 m=55
